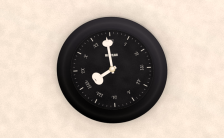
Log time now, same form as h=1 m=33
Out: h=7 m=59
